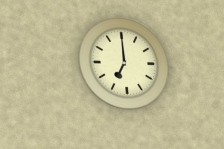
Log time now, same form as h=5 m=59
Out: h=7 m=0
